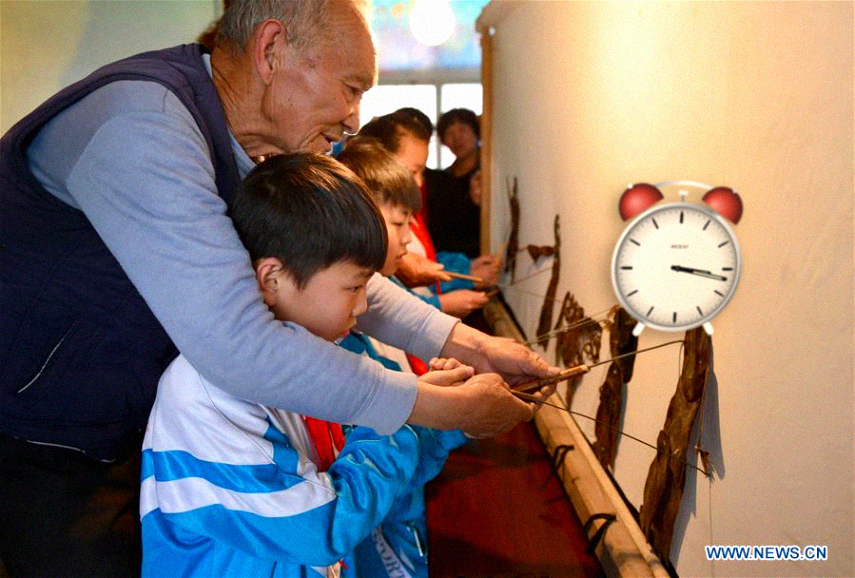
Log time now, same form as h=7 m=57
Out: h=3 m=17
